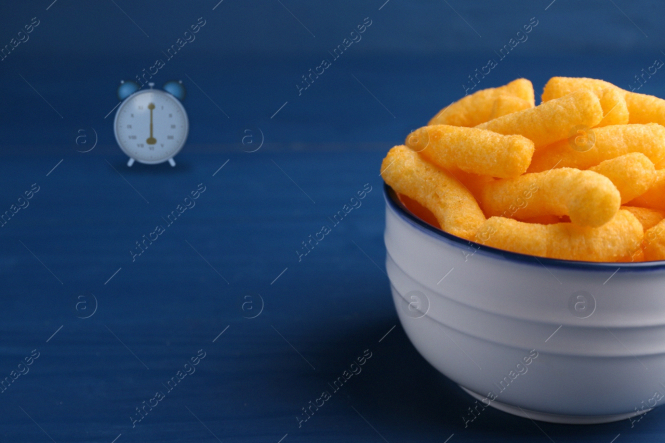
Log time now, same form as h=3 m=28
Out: h=6 m=0
